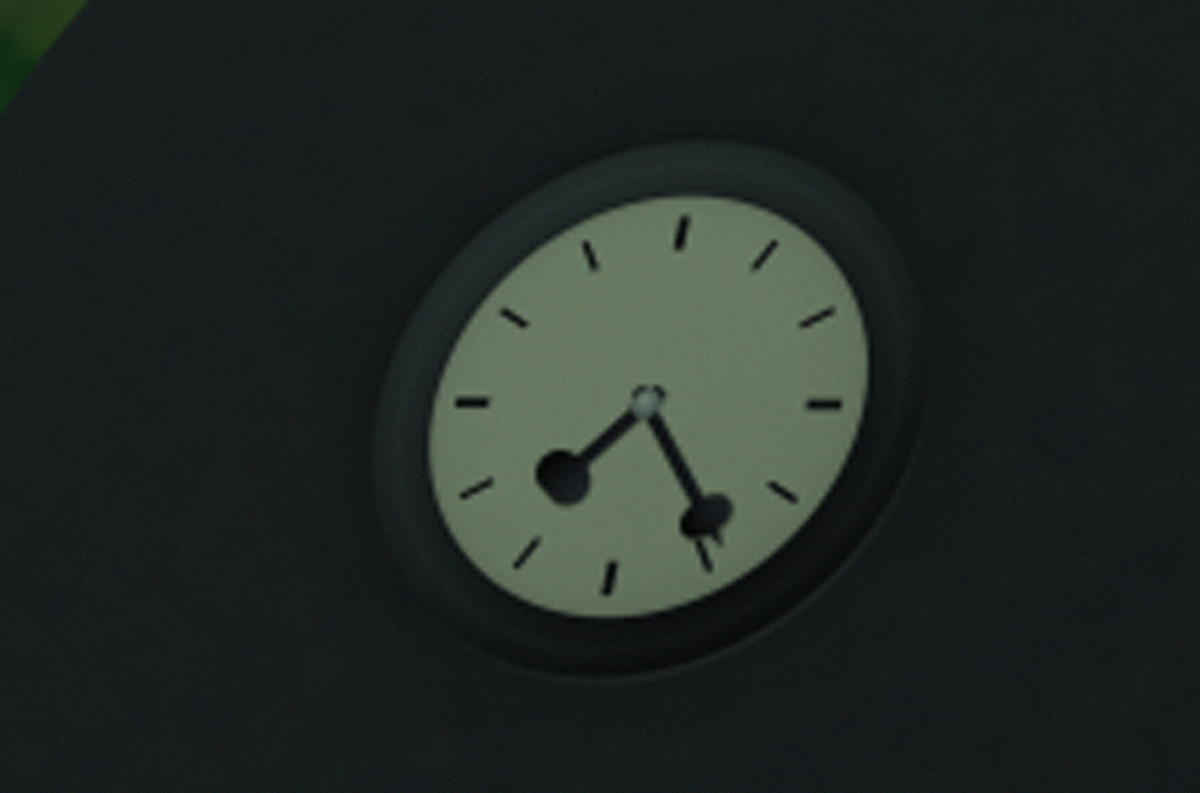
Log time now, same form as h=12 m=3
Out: h=7 m=24
